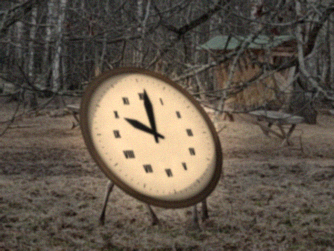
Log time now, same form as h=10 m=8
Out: h=10 m=1
